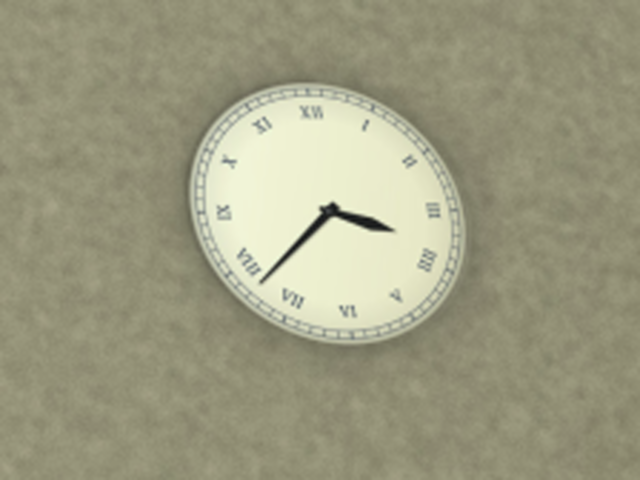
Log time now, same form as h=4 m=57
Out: h=3 m=38
